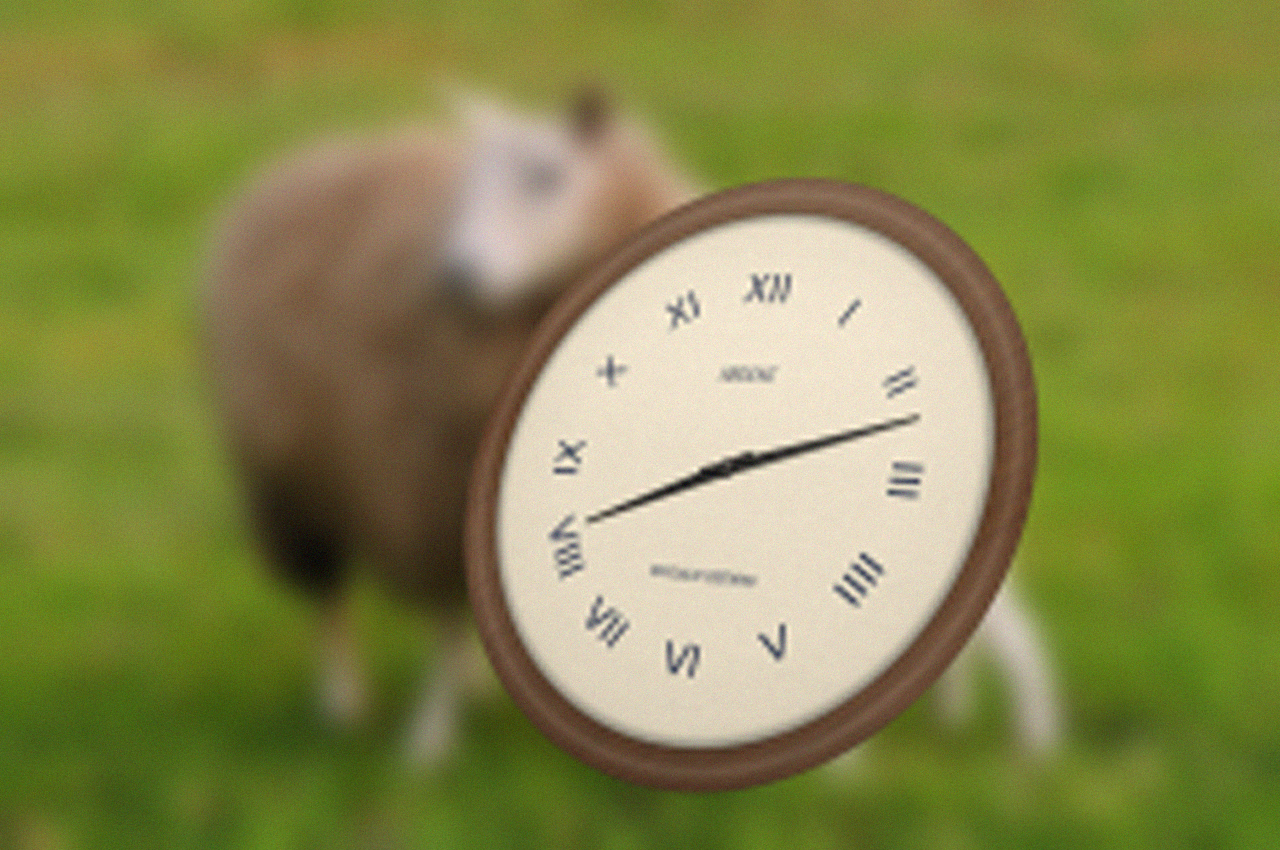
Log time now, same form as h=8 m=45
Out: h=8 m=12
